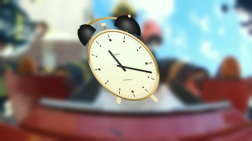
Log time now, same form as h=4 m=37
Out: h=11 m=18
